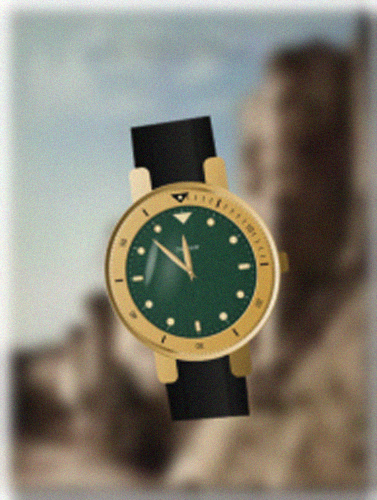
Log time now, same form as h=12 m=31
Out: h=11 m=53
